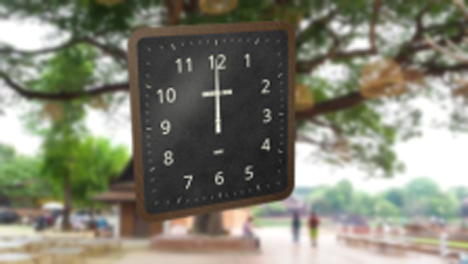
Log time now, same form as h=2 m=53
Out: h=12 m=0
